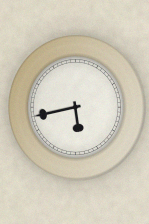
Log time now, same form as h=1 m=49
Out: h=5 m=43
